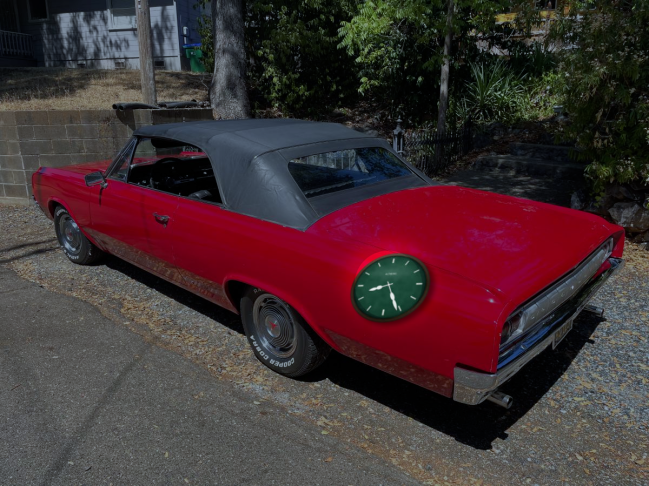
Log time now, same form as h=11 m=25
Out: h=8 m=26
